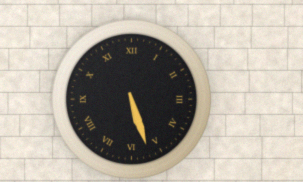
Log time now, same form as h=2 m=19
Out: h=5 m=27
